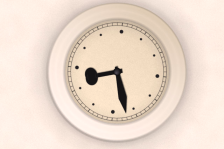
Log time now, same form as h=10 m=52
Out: h=8 m=27
